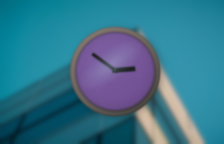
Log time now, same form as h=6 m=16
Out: h=2 m=51
